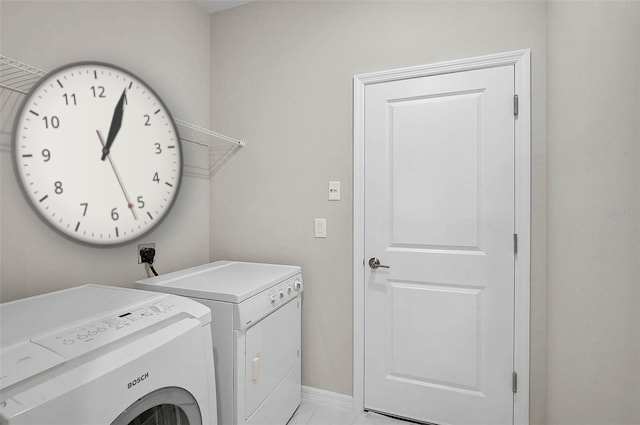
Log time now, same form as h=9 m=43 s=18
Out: h=1 m=4 s=27
